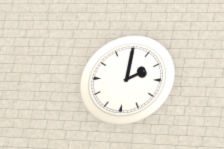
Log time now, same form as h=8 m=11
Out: h=2 m=0
